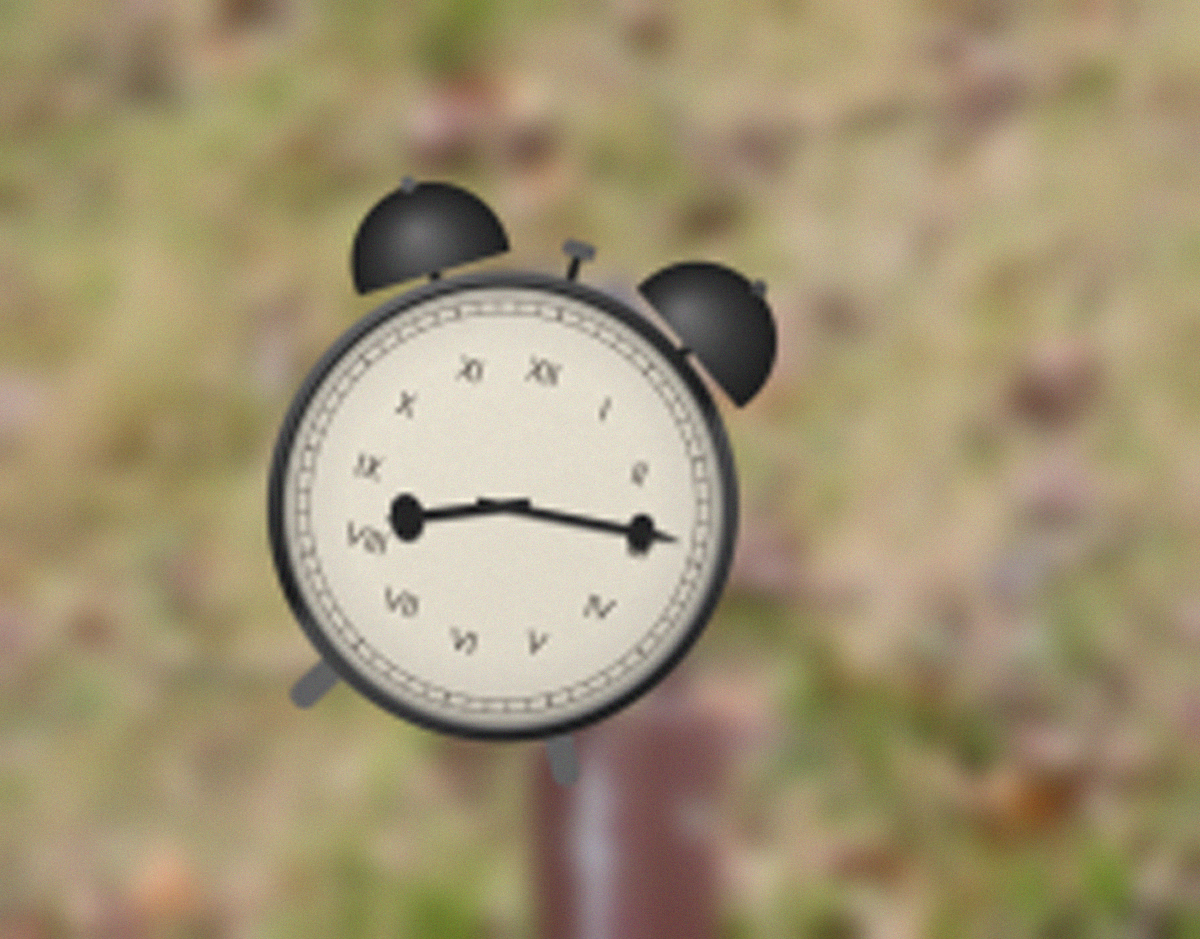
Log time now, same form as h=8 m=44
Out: h=8 m=14
